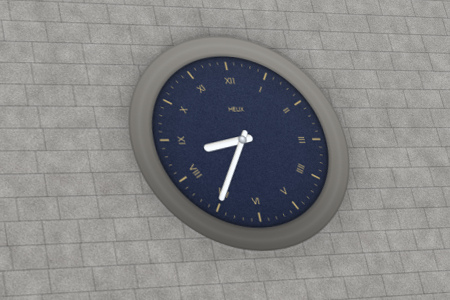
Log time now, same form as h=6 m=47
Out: h=8 m=35
